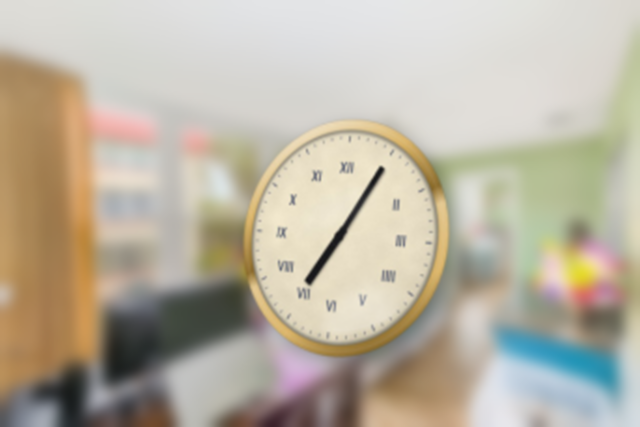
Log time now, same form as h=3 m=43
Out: h=7 m=5
